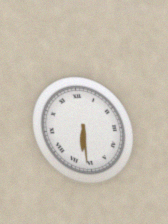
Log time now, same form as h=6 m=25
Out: h=6 m=31
